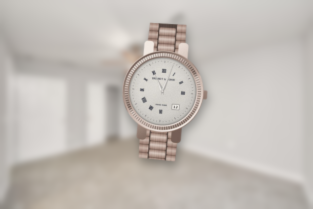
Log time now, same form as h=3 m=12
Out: h=11 m=3
